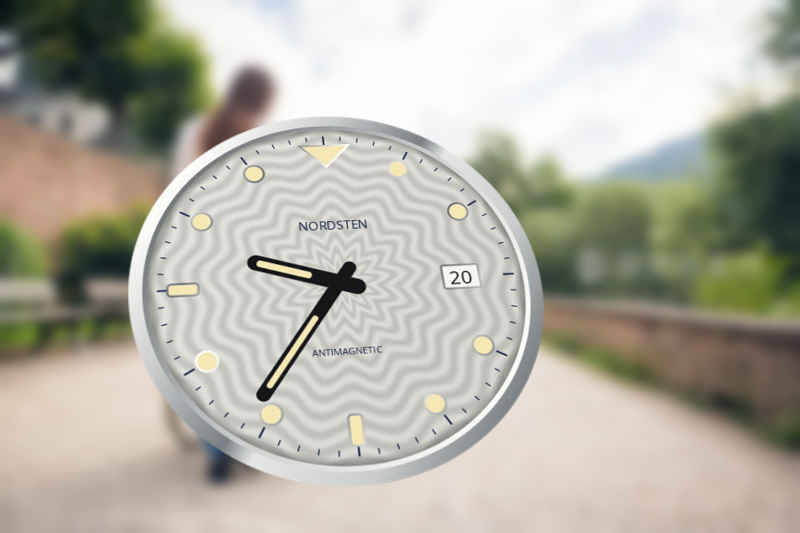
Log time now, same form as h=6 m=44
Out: h=9 m=36
